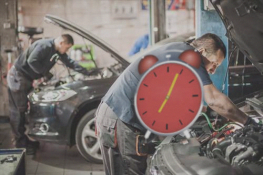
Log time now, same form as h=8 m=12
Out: h=7 m=4
